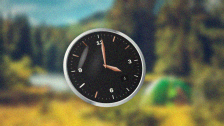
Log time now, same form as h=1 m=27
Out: h=4 m=1
